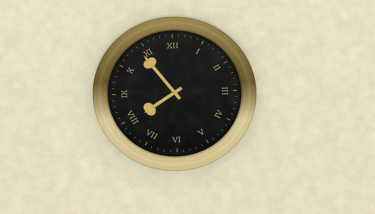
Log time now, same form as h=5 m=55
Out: h=7 m=54
